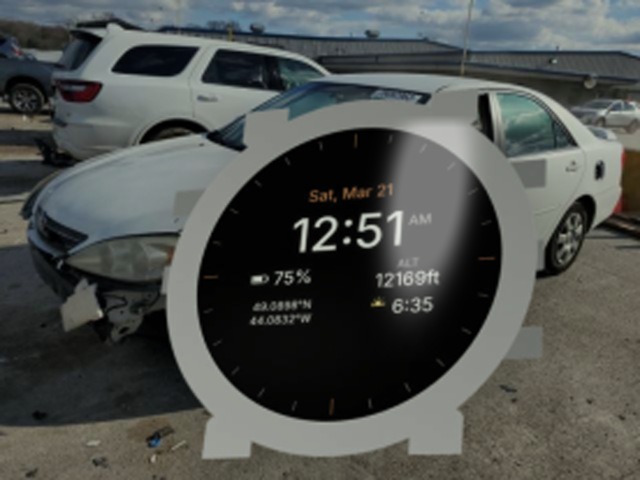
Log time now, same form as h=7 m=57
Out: h=12 m=51
